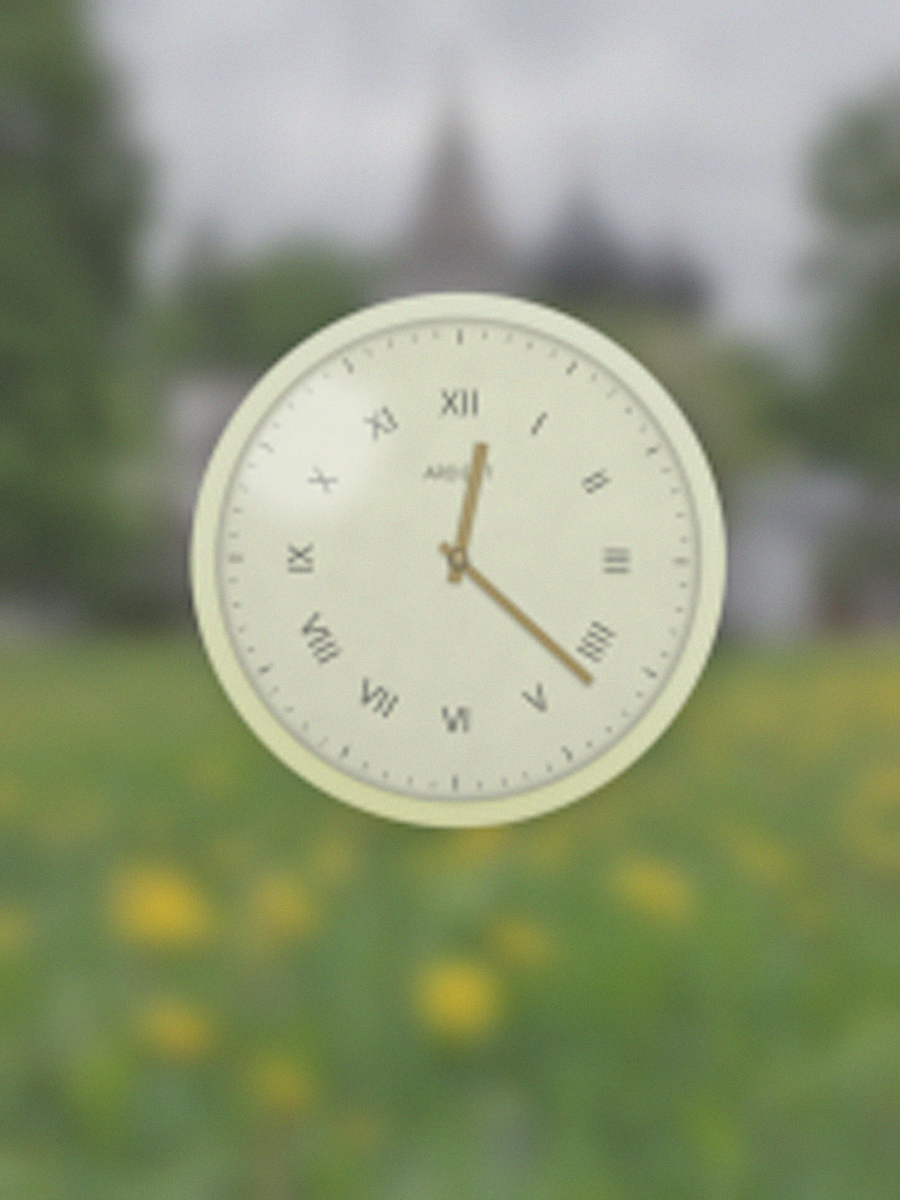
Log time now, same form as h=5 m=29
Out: h=12 m=22
